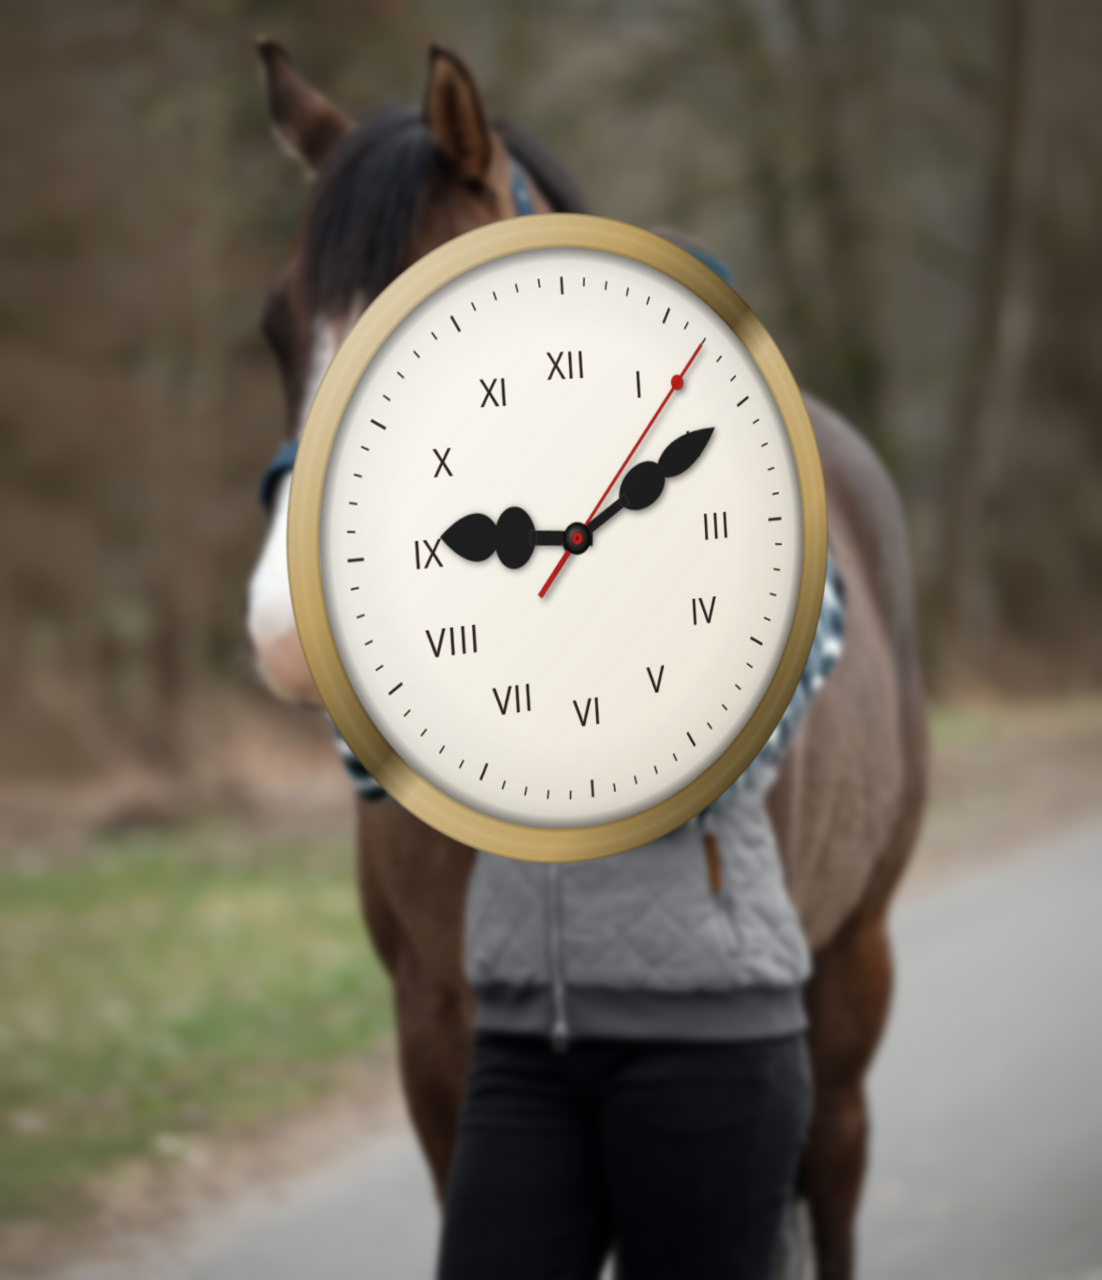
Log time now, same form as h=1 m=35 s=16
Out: h=9 m=10 s=7
